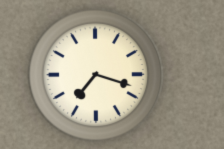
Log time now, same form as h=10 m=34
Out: h=7 m=18
